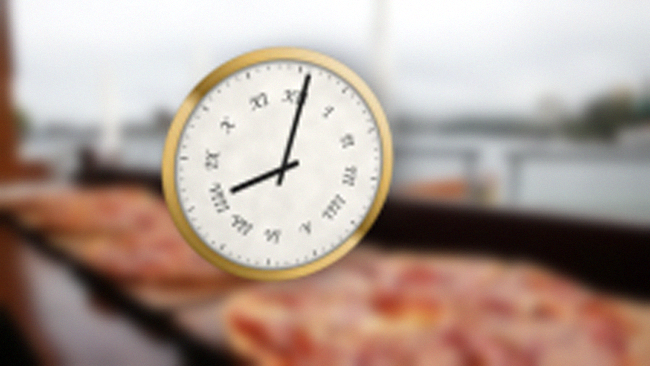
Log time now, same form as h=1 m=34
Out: h=8 m=1
